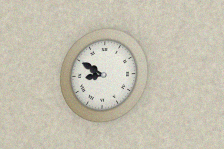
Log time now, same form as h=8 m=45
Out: h=8 m=50
